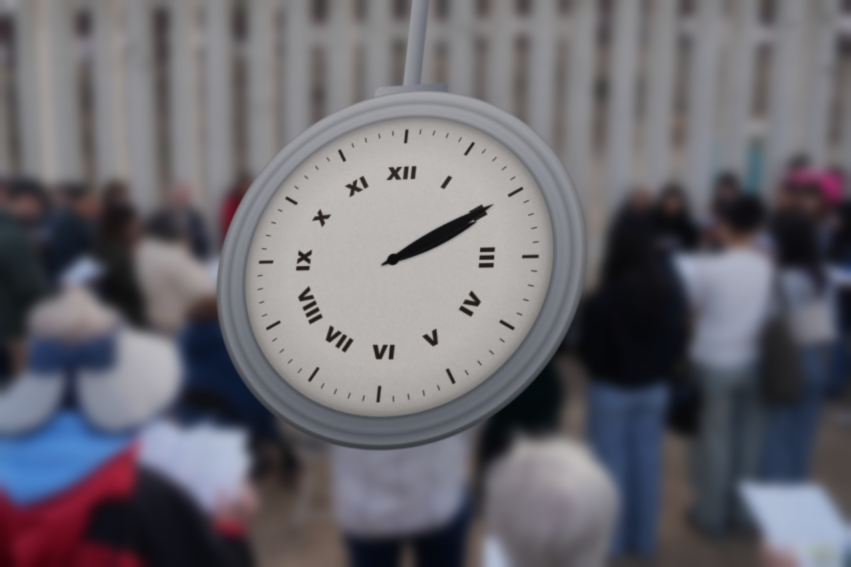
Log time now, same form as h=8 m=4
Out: h=2 m=10
